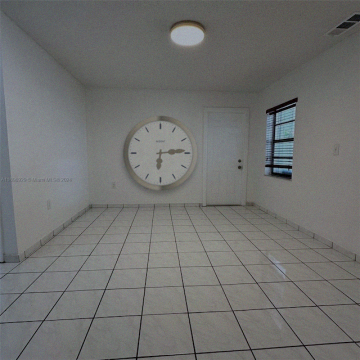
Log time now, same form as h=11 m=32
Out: h=6 m=14
